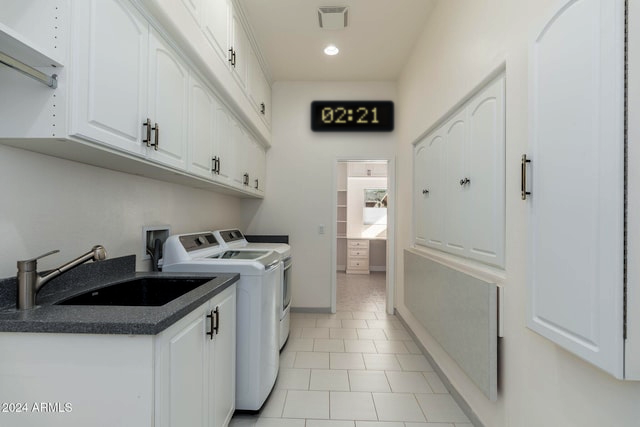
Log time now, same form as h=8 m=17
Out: h=2 m=21
